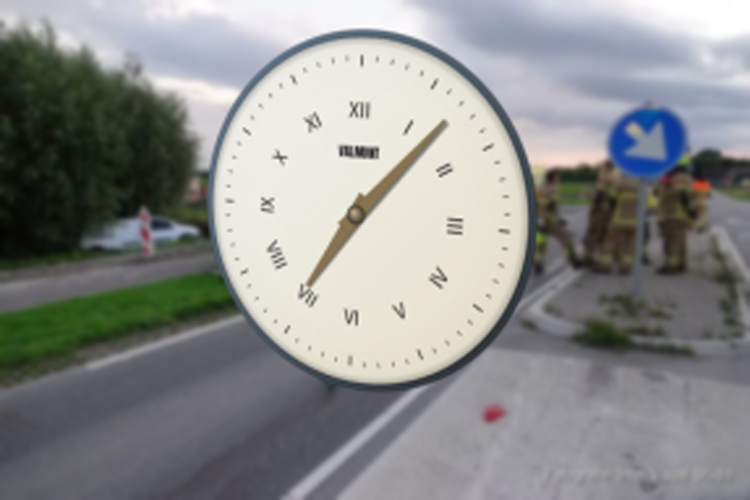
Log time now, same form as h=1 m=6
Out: h=7 m=7
